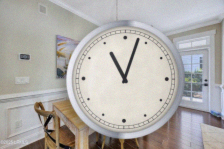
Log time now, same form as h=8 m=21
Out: h=11 m=3
